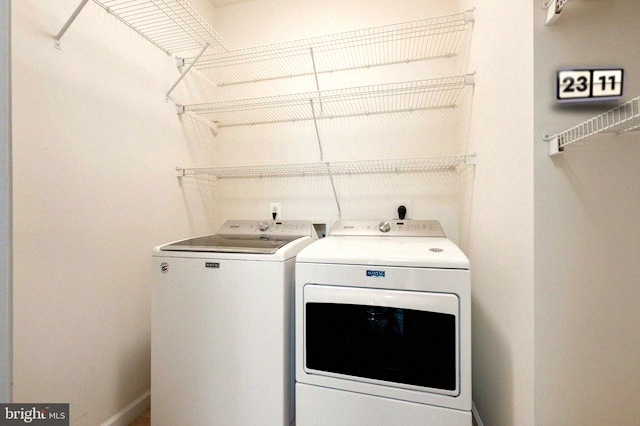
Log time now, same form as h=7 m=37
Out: h=23 m=11
